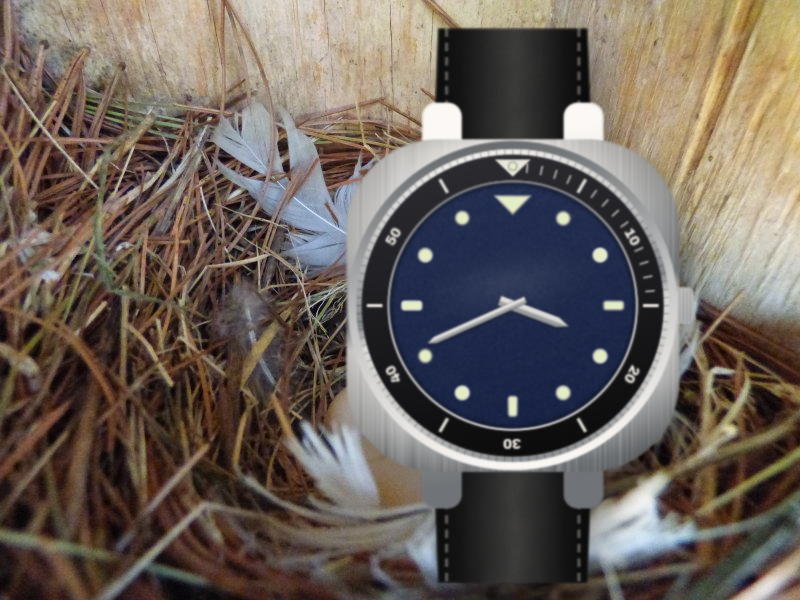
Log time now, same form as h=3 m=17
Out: h=3 m=41
